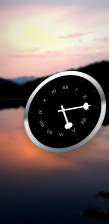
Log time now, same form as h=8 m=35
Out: h=5 m=14
